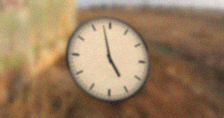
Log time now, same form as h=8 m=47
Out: h=4 m=58
